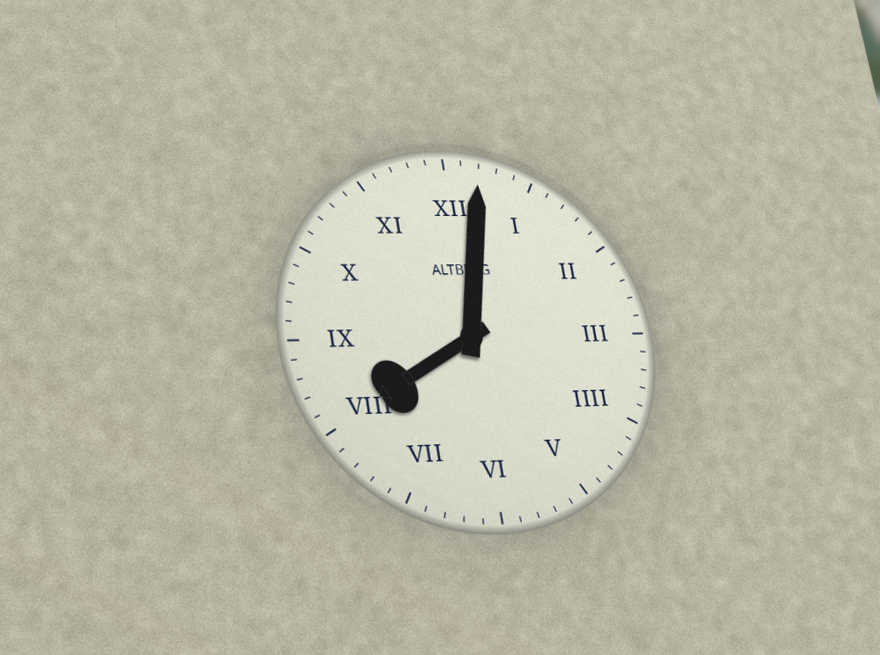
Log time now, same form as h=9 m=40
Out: h=8 m=2
